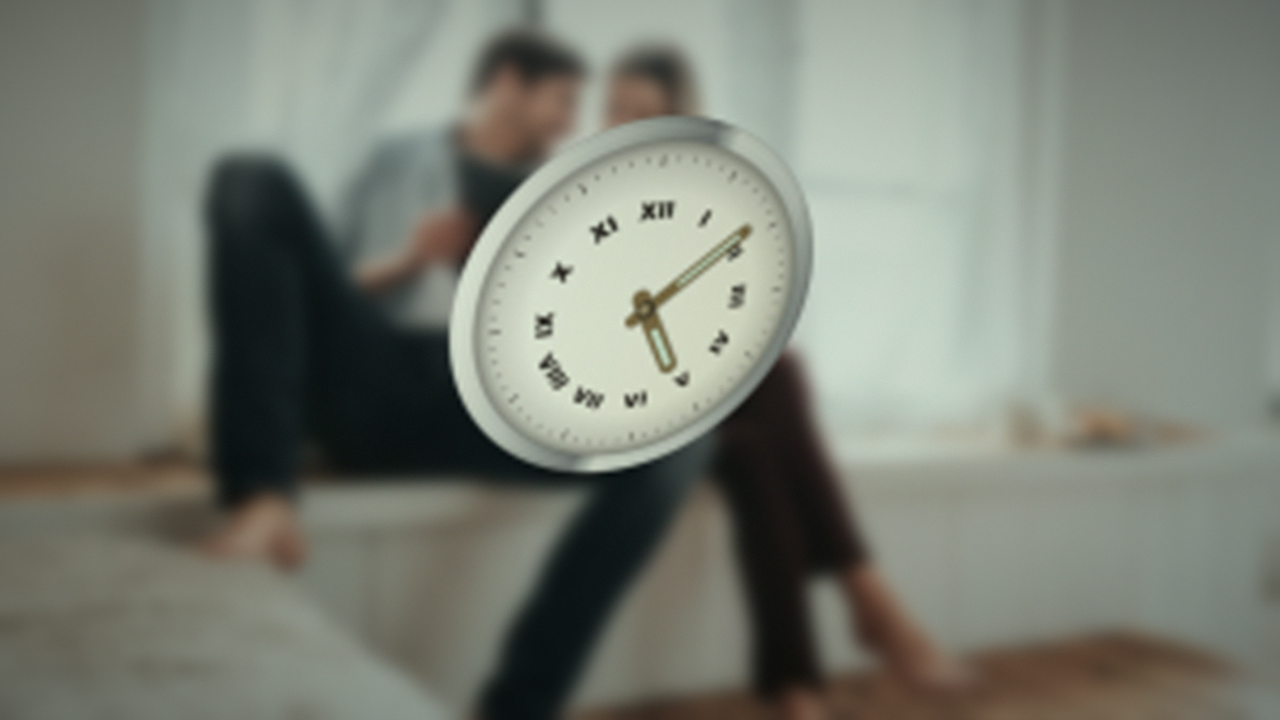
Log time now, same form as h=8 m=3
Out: h=5 m=9
